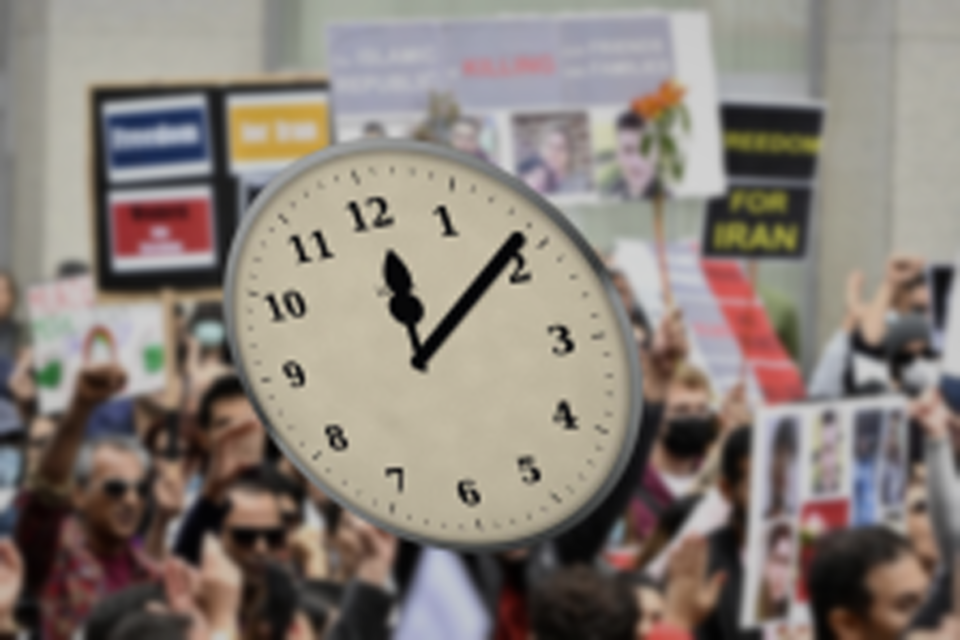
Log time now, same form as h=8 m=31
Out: h=12 m=9
